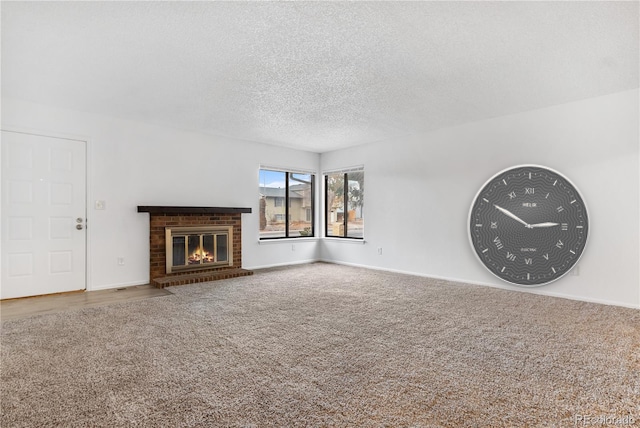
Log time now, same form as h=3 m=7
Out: h=2 m=50
